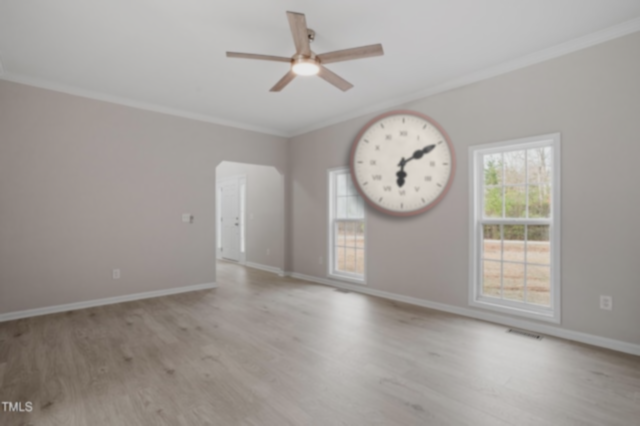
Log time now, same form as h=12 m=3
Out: h=6 m=10
